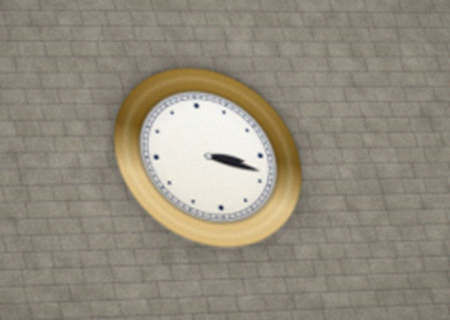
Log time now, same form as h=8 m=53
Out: h=3 m=18
